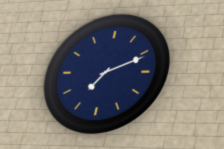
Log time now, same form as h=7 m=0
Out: h=7 m=11
